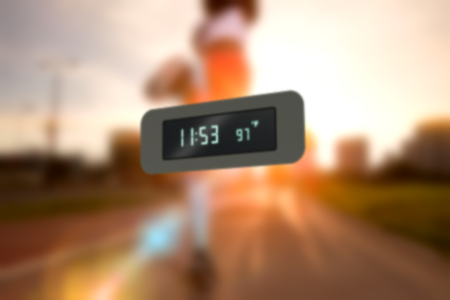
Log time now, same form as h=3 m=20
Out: h=11 m=53
